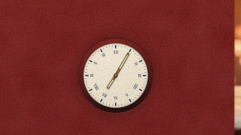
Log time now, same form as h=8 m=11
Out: h=7 m=5
